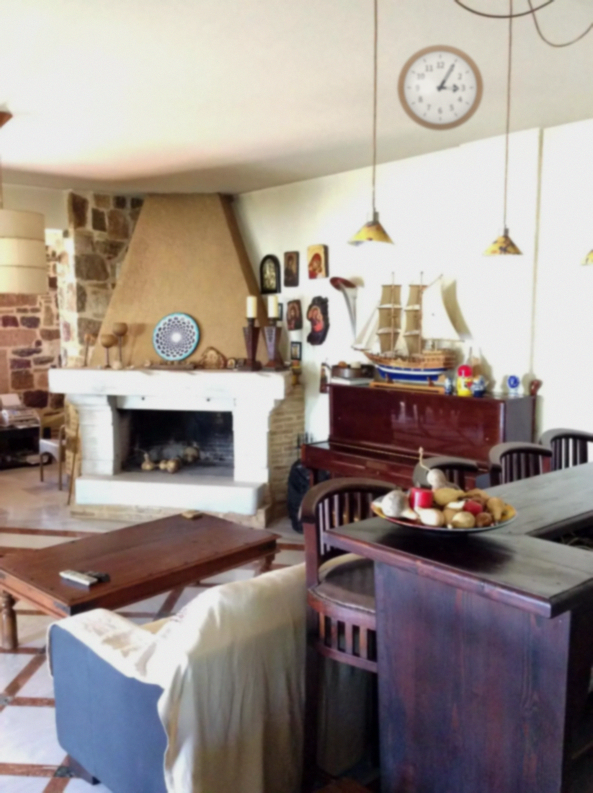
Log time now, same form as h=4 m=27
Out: h=3 m=5
